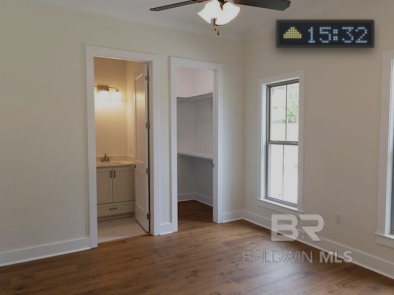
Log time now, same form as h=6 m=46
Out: h=15 m=32
